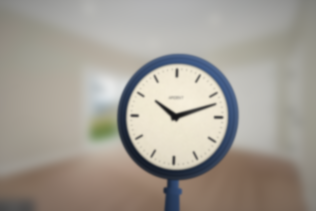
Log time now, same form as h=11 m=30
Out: h=10 m=12
